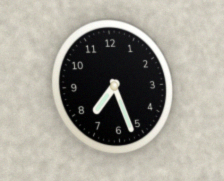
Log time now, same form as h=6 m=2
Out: h=7 m=27
